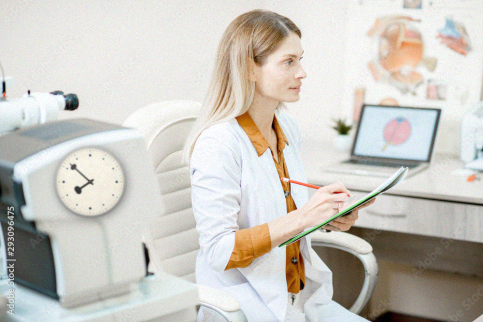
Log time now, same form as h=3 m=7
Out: h=7 m=52
